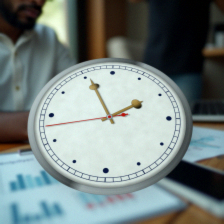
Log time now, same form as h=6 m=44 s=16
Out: h=1 m=55 s=43
